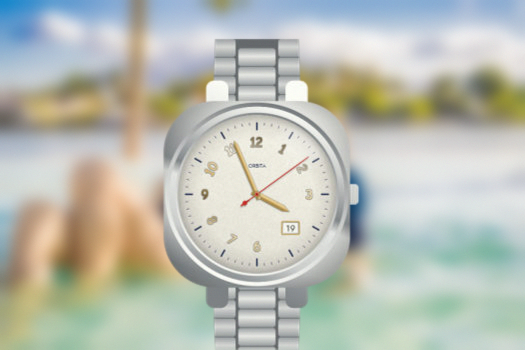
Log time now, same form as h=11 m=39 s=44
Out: h=3 m=56 s=9
